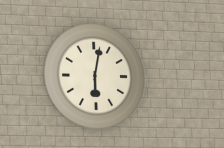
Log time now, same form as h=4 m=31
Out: h=6 m=2
